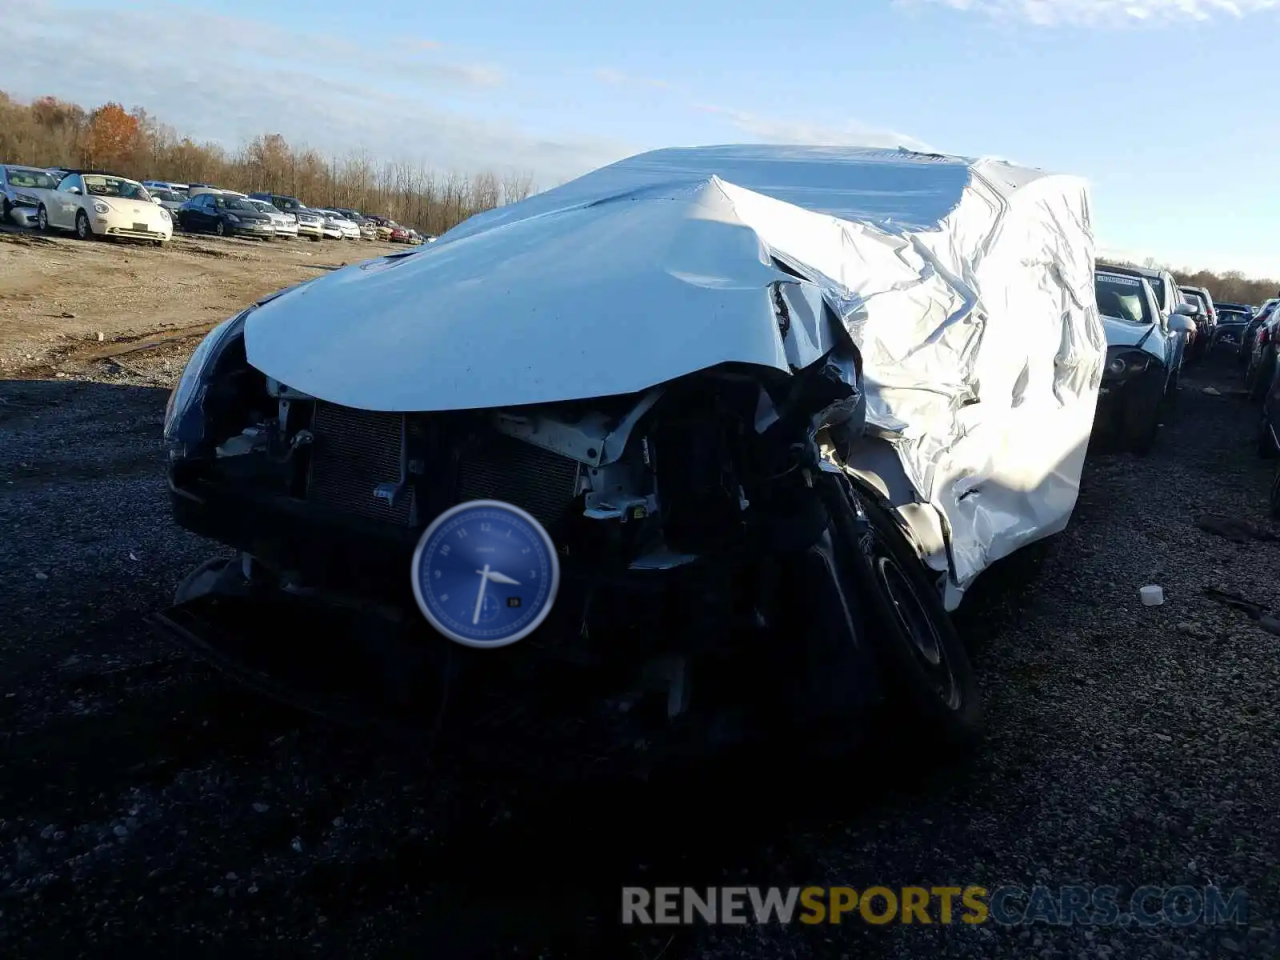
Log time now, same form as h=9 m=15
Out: h=3 m=32
